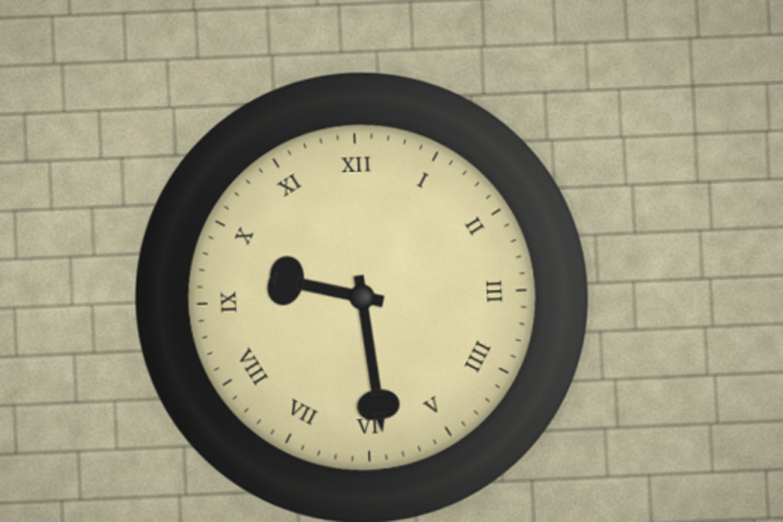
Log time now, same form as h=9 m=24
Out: h=9 m=29
